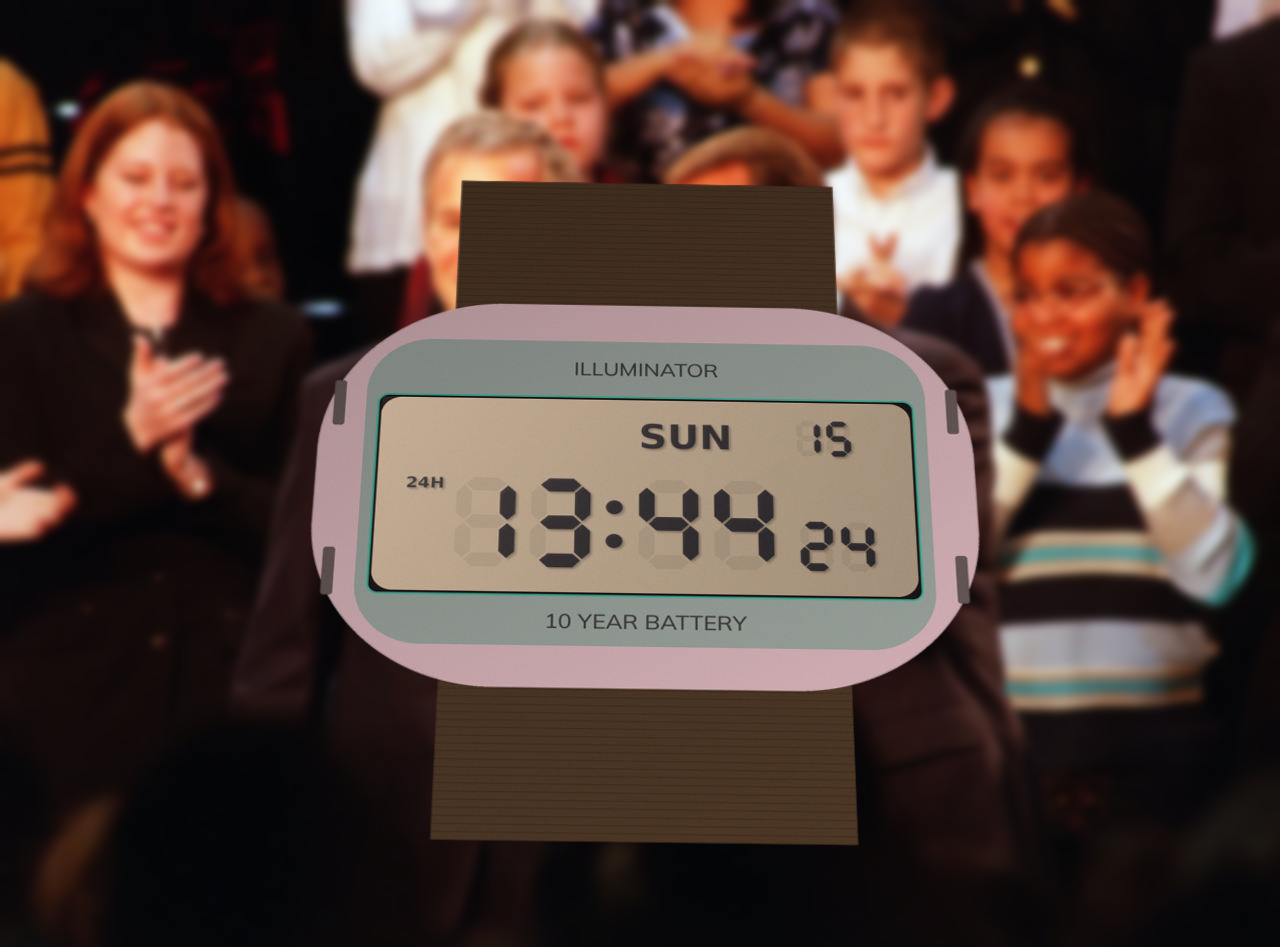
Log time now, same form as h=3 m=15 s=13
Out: h=13 m=44 s=24
